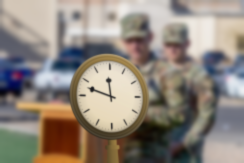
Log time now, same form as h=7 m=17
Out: h=11 m=48
